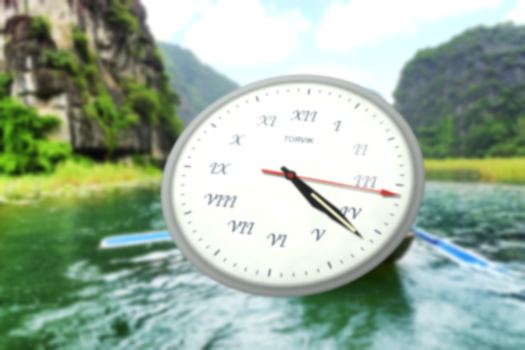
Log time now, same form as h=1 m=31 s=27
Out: h=4 m=21 s=16
